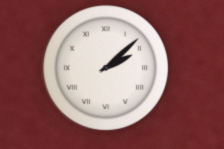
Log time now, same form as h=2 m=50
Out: h=2 m=8
